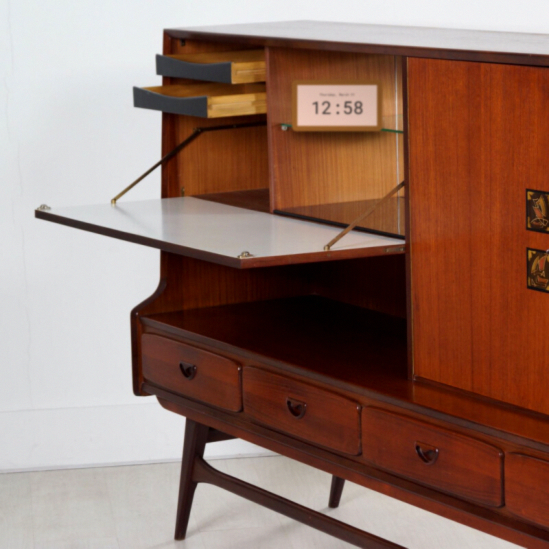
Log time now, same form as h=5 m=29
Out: h=12 m=58
